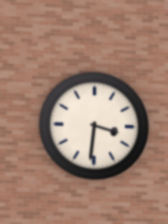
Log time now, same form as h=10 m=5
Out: h=3 m=31
